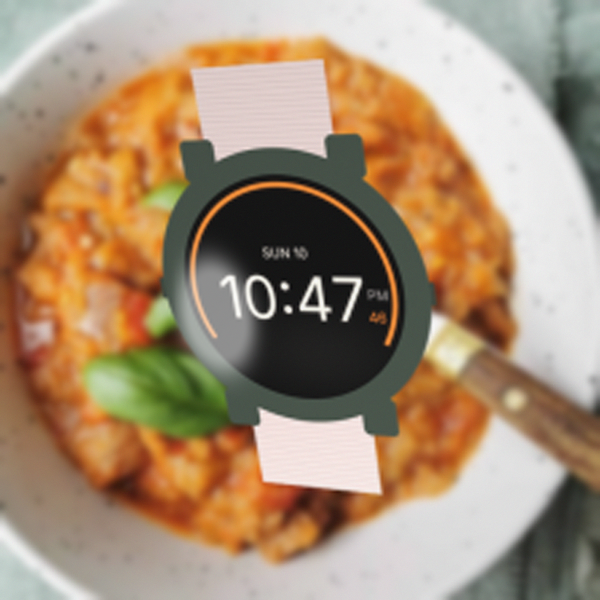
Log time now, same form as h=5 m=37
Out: h=10 m=47
